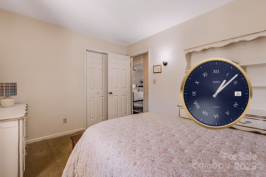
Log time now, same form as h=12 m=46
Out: h=1 m=8
